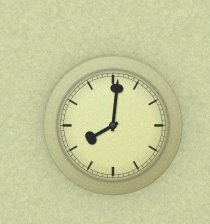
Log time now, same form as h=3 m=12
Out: h=8 m=1
